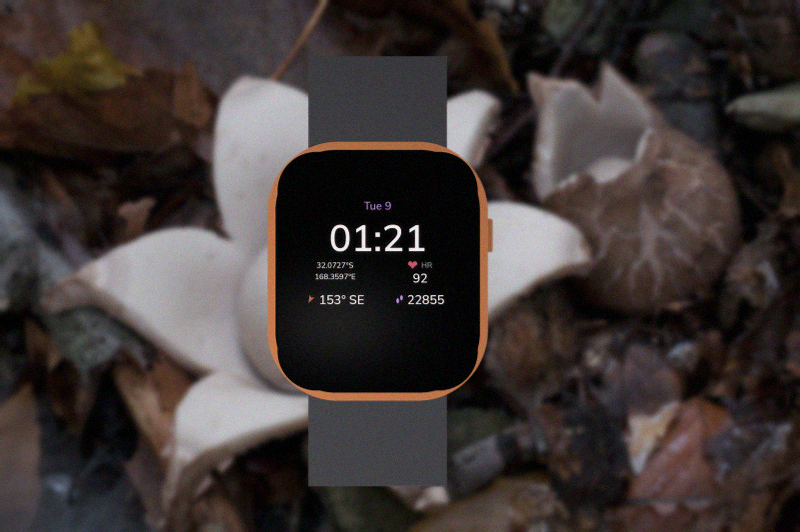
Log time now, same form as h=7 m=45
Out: h=1 m=21
